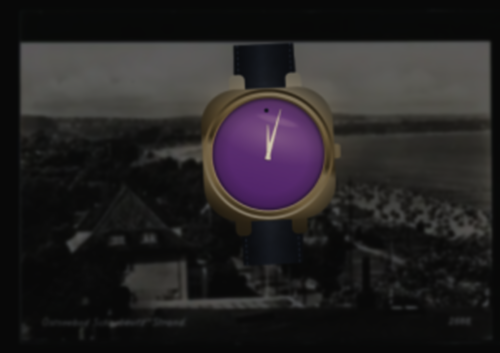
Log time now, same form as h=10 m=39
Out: h=12 m=3
